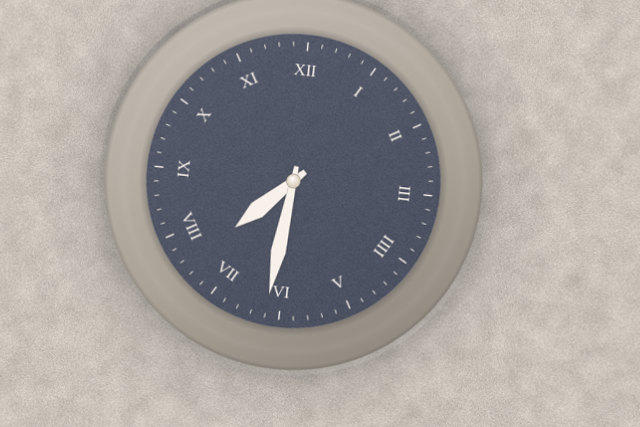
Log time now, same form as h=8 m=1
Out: h=7 m=31
